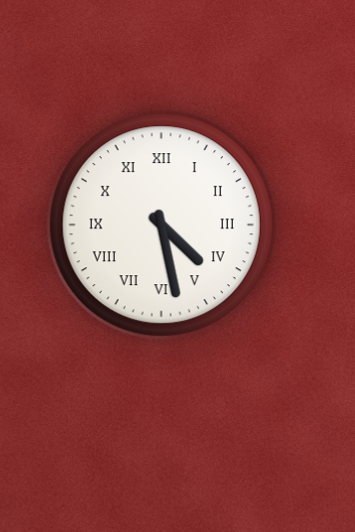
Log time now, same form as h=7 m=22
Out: h=4 m=28
